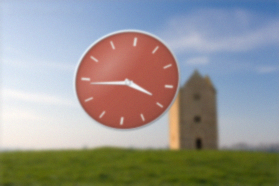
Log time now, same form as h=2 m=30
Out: h=3 m=44
